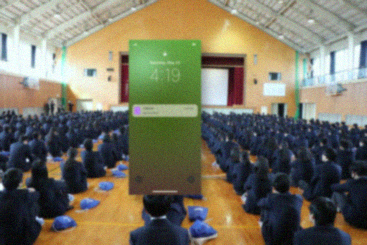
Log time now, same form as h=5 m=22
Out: h=4 m=19
